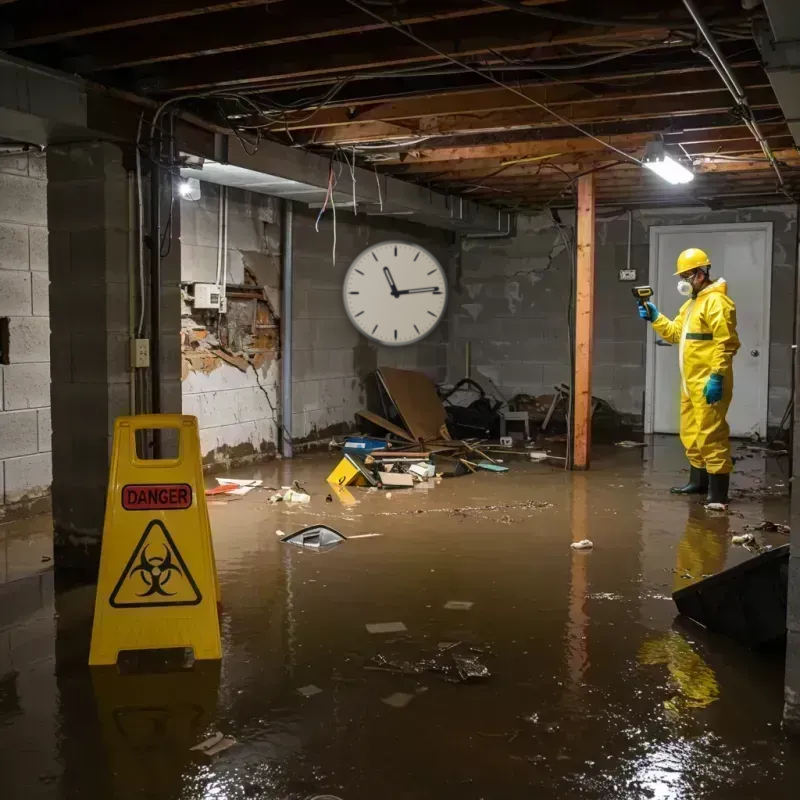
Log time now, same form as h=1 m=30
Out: h=11 m=14
